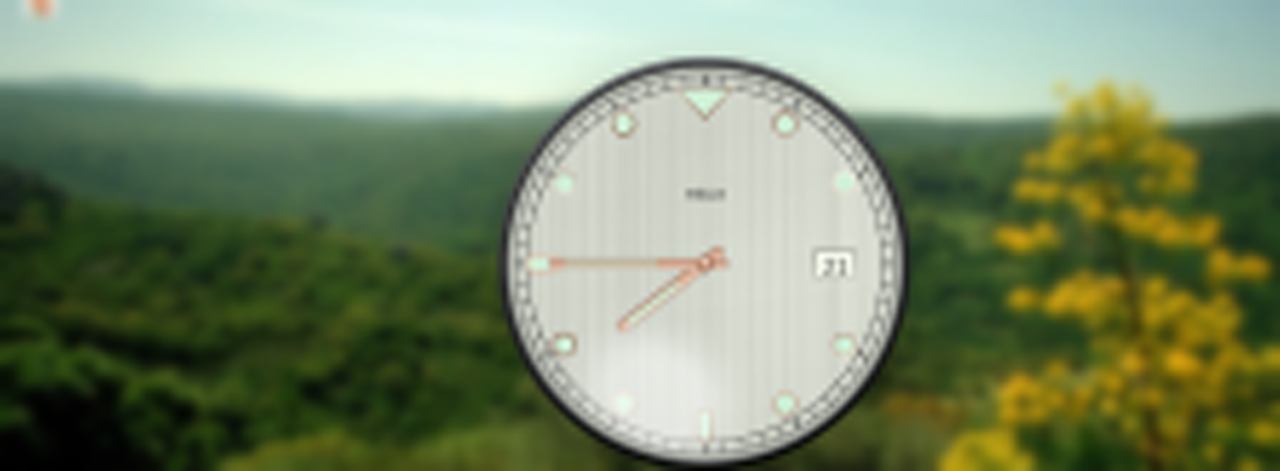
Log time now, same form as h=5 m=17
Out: h=7 m=45
